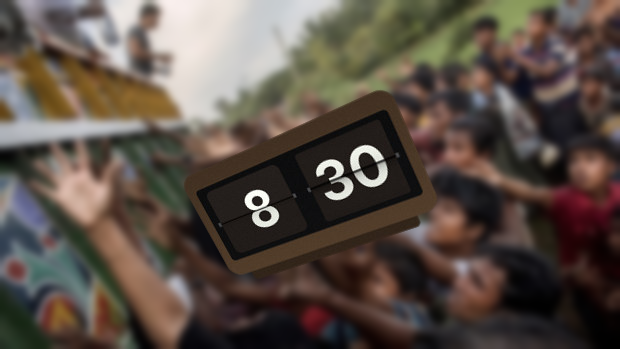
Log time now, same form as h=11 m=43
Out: h=8 m=30
